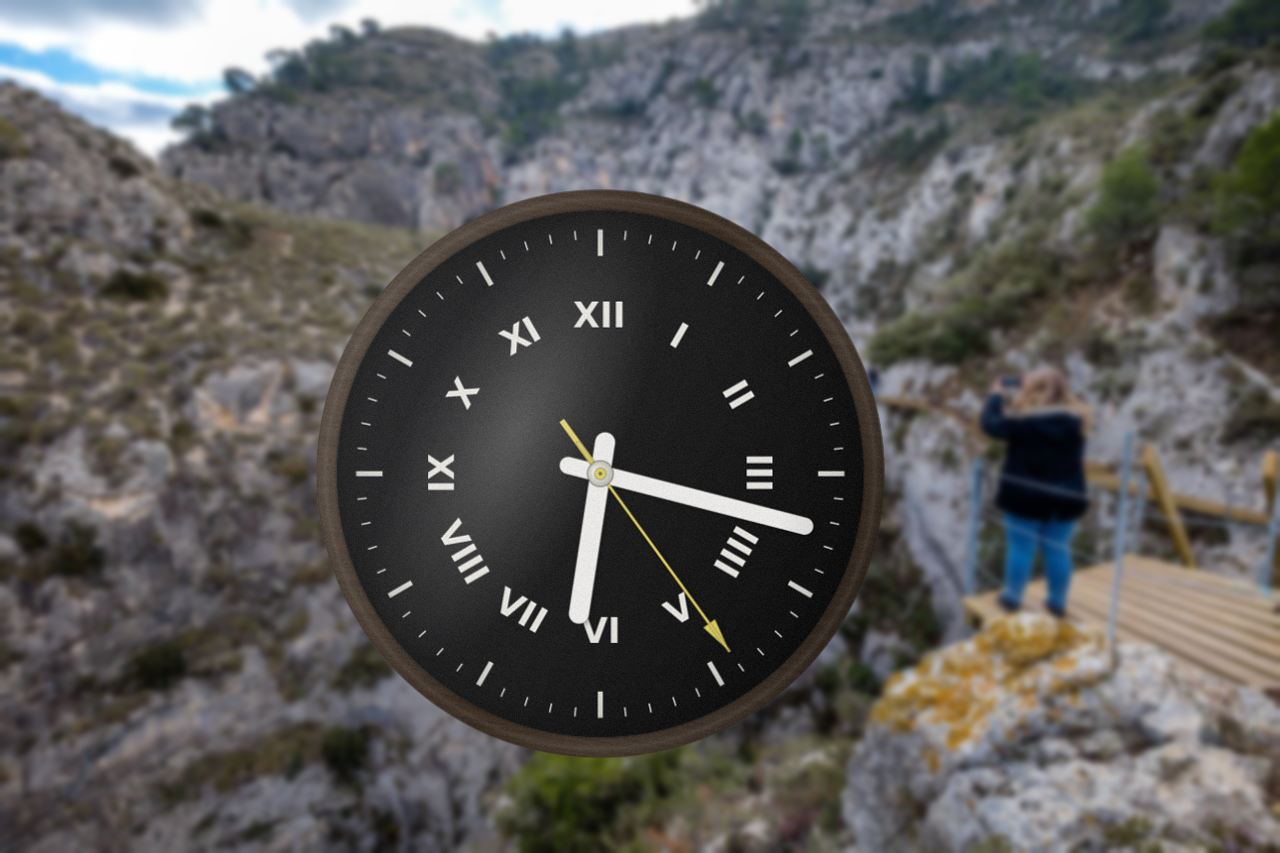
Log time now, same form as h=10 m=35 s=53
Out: h=6 m=17 s=24
